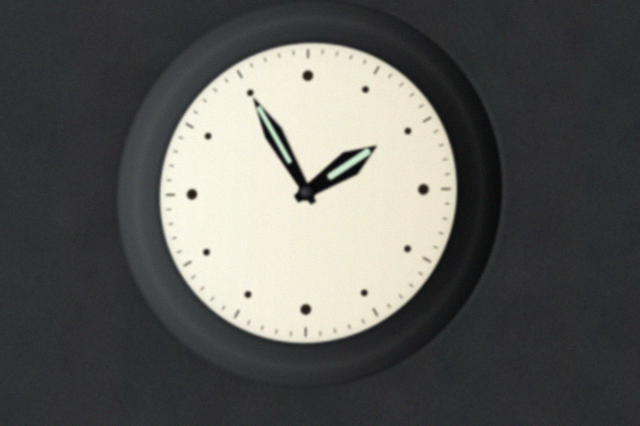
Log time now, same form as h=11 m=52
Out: h=1 m=55
